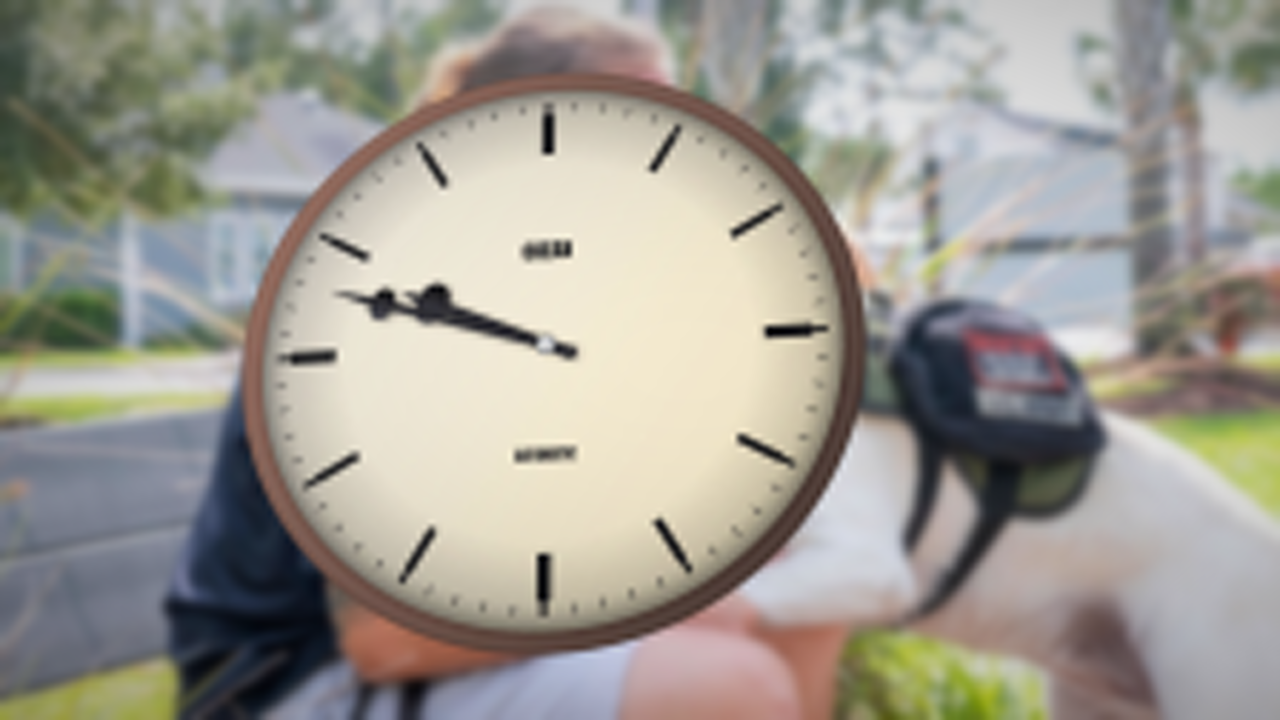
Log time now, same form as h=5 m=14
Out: h=9 m=48
